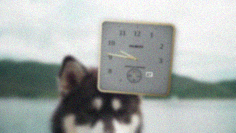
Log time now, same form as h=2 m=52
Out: h=9 m=46
